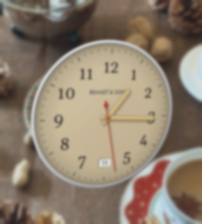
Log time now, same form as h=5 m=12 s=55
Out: h=1 m=15 s=28
